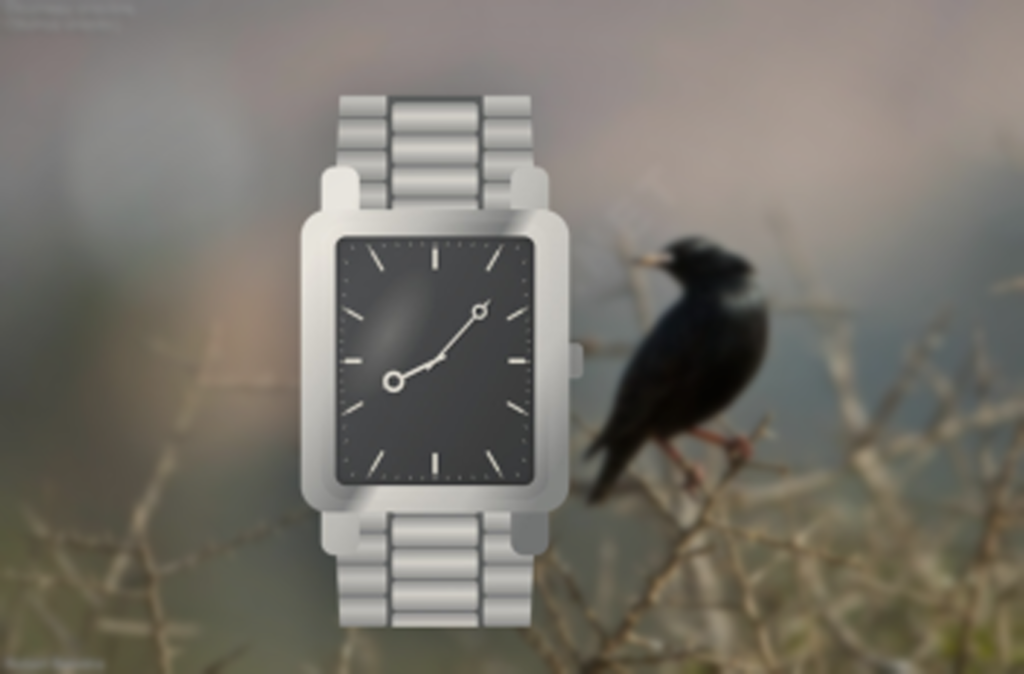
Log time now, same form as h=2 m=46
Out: h=8 m=7
